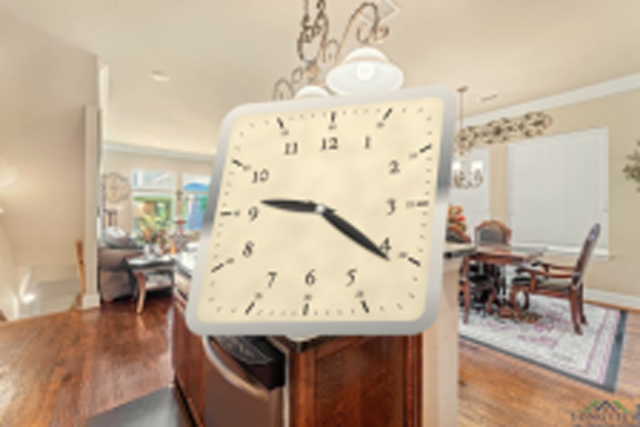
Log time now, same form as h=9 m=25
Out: h=9 m=21
